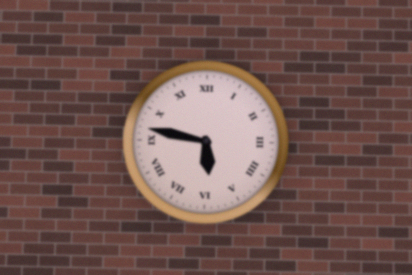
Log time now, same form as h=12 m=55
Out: h=5 m=47
